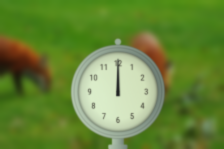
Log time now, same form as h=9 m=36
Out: h=12 m=0
